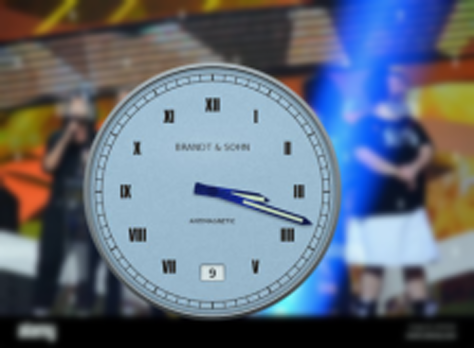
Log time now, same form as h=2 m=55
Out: h=3 m=18
